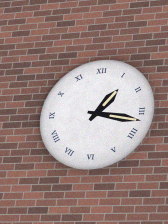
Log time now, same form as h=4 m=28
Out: h=1 m=17
